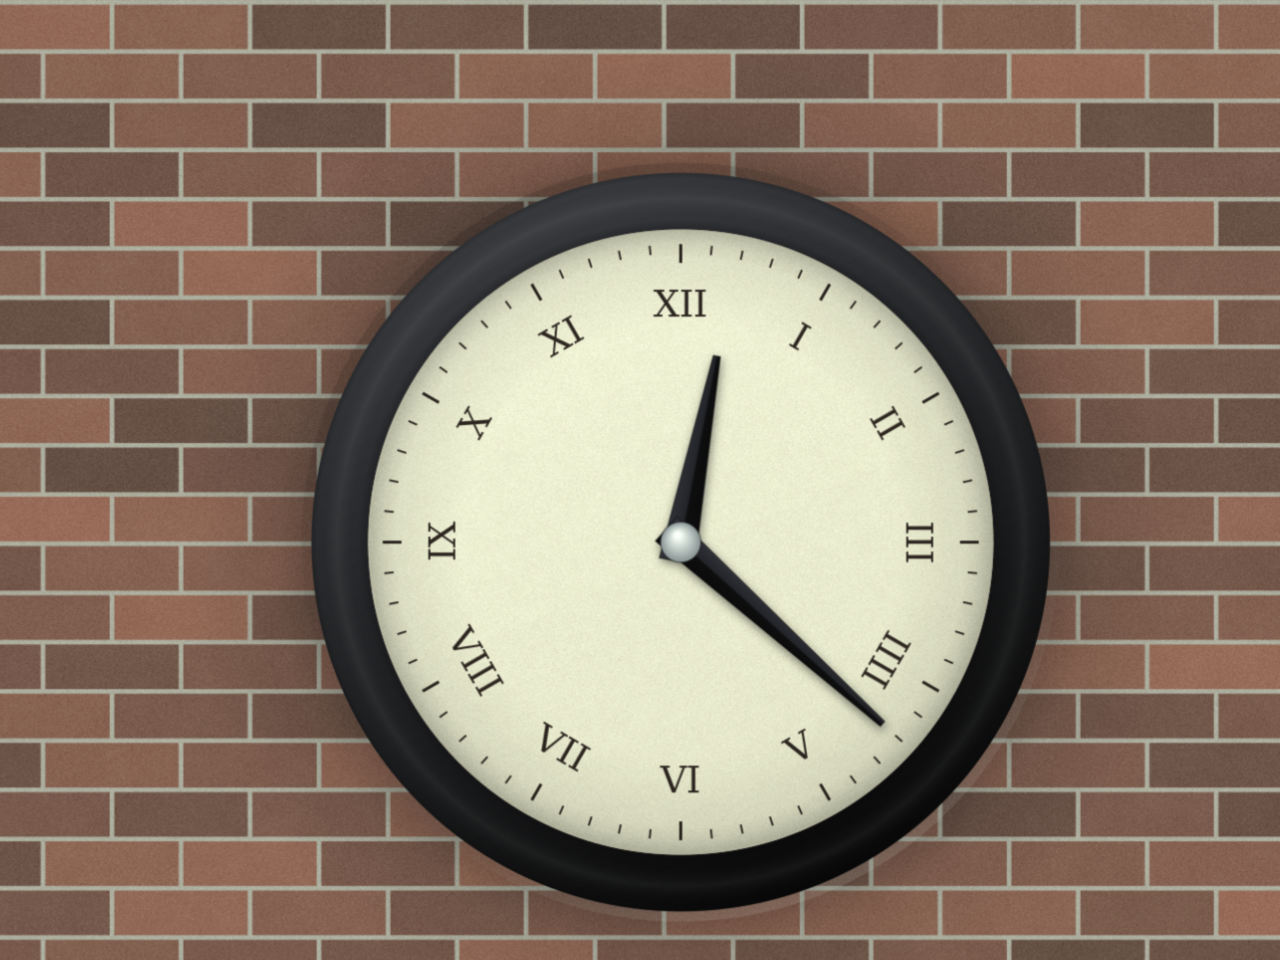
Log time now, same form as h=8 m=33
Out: h=12 m=22
